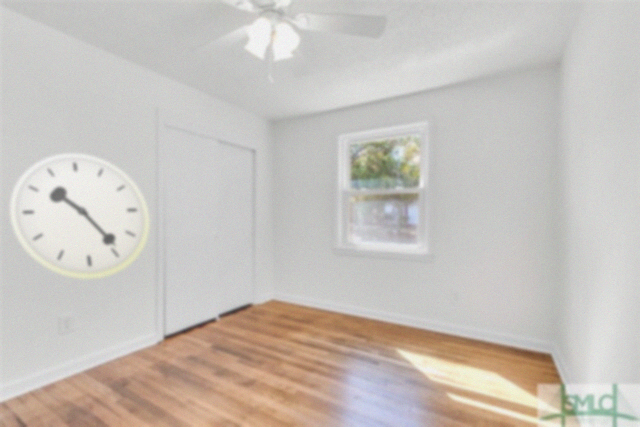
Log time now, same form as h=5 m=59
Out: h=10 m=24
